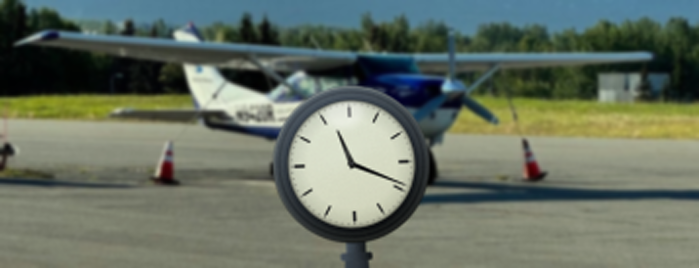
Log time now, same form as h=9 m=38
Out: h=11 m=19
